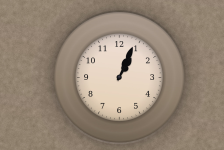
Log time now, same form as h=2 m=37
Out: h=1 m=4
